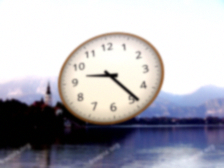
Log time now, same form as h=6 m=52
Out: h=9 m=24
